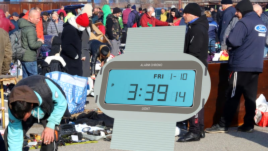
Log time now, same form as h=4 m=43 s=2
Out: h=3 m=39 s=14
